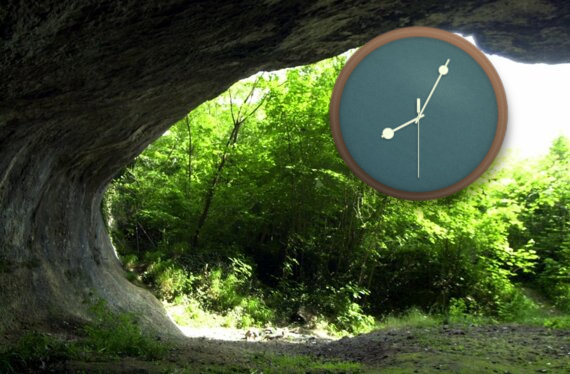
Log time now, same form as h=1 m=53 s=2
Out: h=8 m=4 s=30
